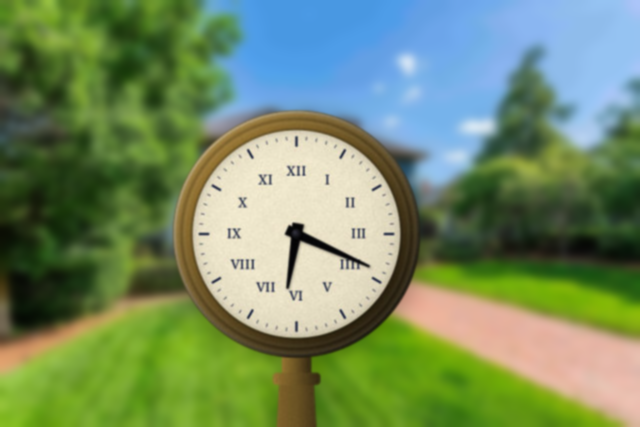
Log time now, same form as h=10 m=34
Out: h=6 m=19
